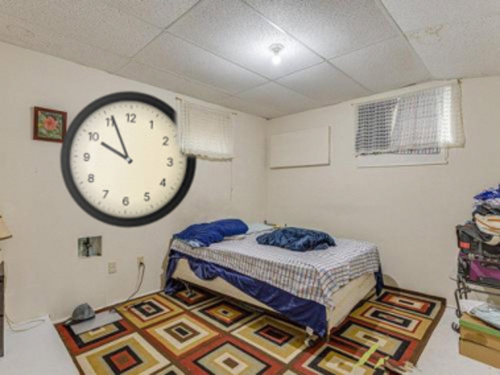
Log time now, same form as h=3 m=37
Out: h=9 m=56
